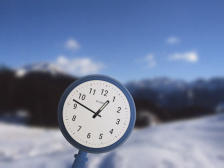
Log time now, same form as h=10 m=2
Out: h=12 m=47
